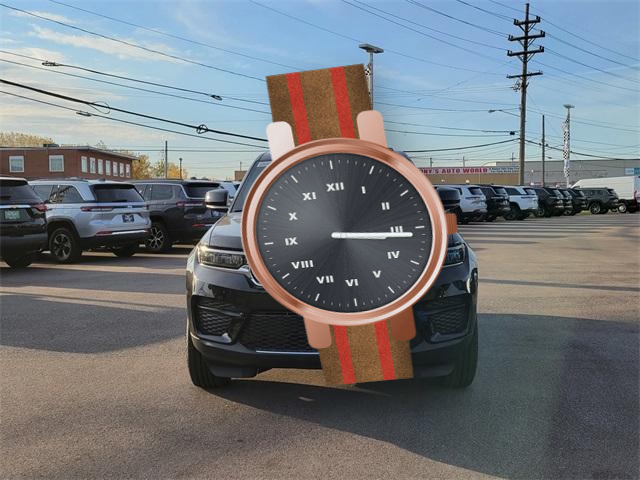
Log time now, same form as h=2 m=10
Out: h=3 m=16
